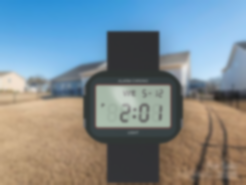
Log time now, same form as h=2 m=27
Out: h=2 m=1
